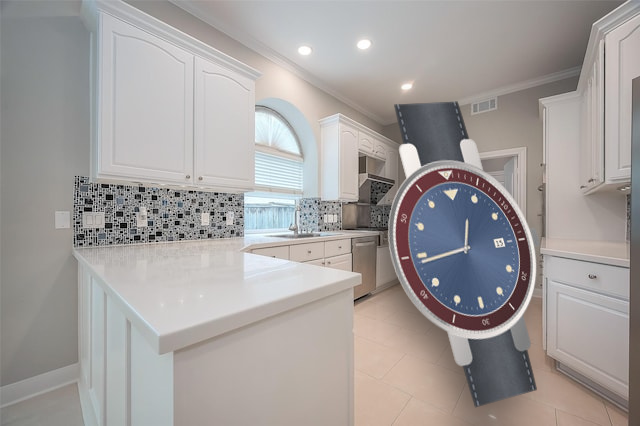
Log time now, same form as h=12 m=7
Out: h=12 m=44
